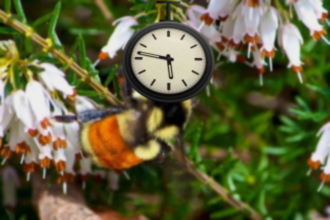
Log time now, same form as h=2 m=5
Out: h=5 m=47
